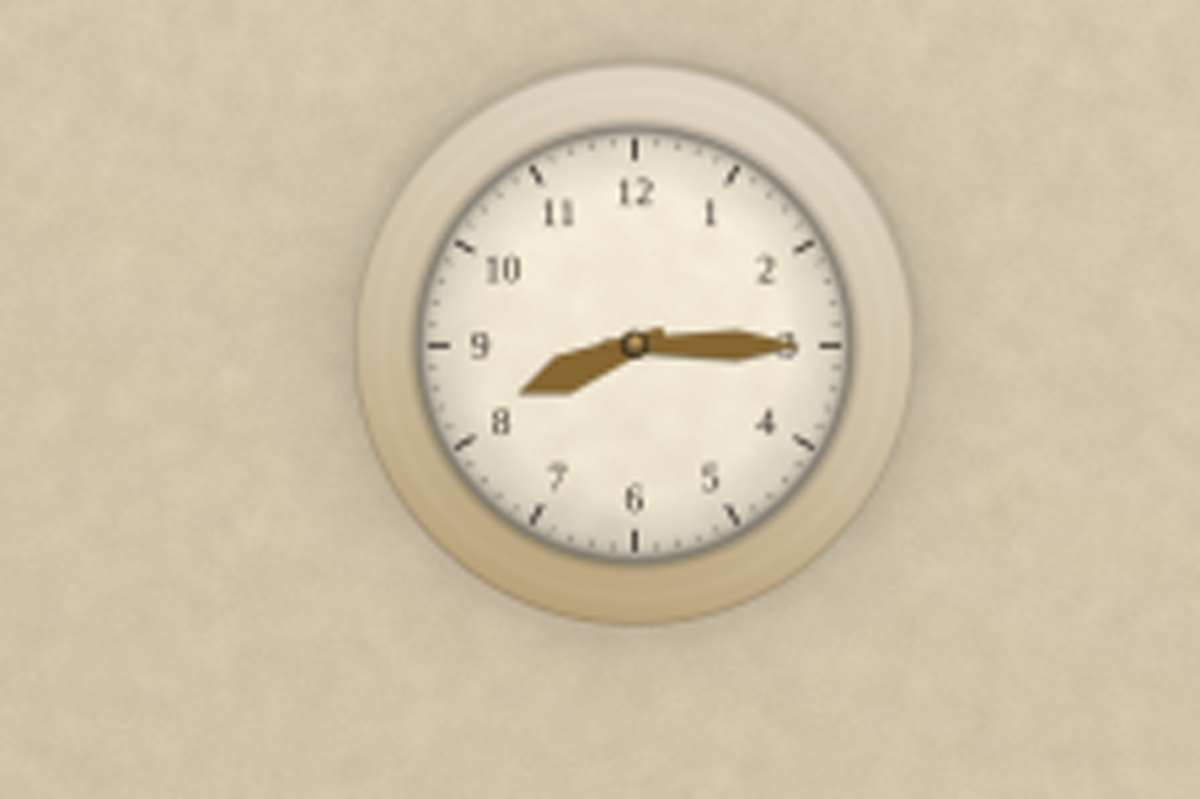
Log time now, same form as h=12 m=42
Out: h=8 m=15
